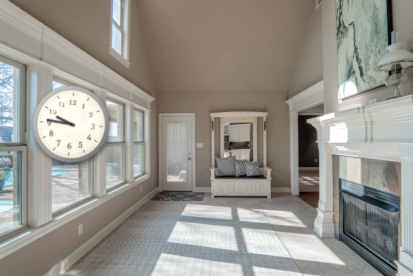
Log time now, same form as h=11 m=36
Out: h=9 m=46
